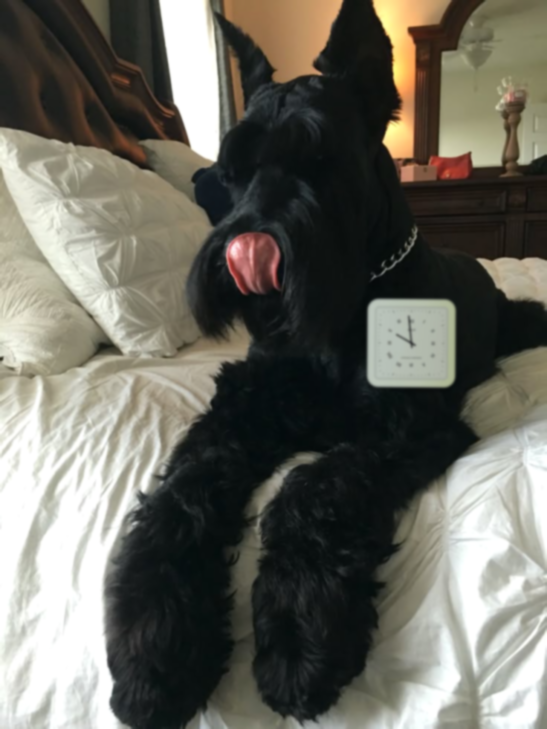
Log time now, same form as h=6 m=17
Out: h=9 m=59
